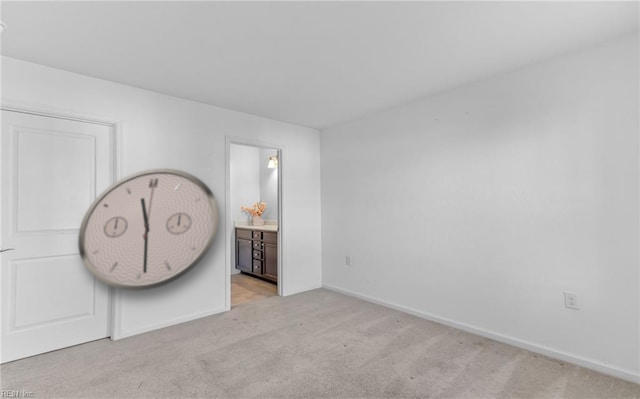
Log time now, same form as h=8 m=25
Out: h=11 m=29
